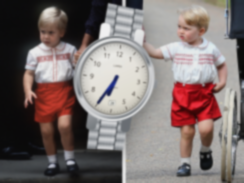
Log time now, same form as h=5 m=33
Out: h=6 m=35
